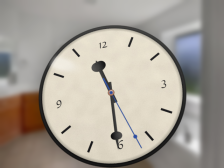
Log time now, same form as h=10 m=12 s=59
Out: h=11 m=30 s=27
